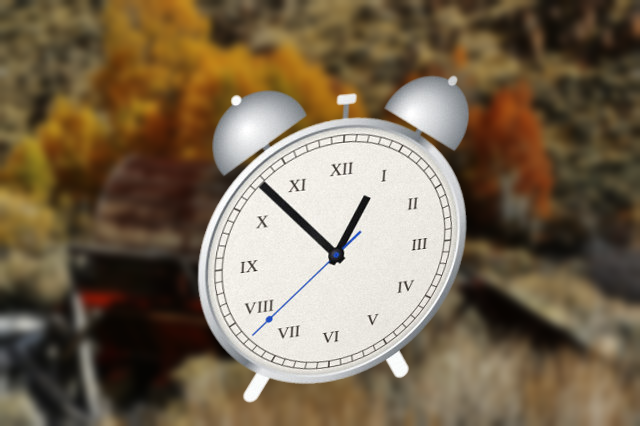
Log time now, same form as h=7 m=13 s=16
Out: h=12 m=52 s=38
